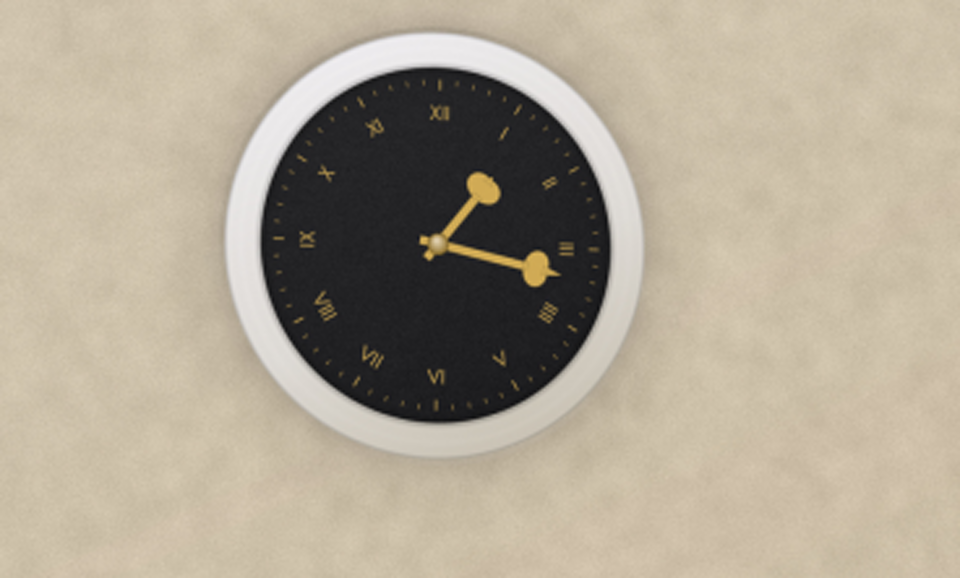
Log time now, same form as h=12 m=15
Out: h=1 m=17
